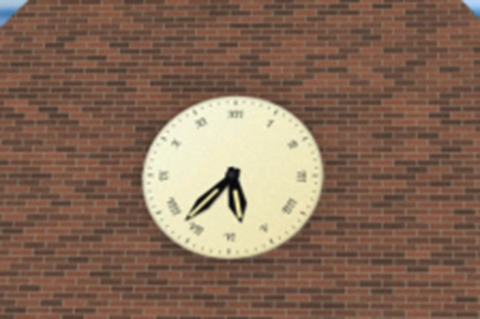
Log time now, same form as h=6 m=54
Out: h=5 m=37
